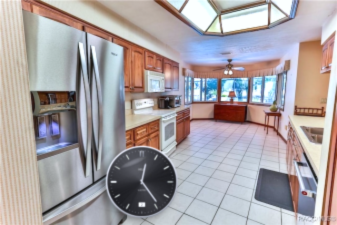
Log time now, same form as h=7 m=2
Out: h=12 m=24
